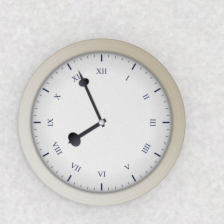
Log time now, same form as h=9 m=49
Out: h=7 m=56
